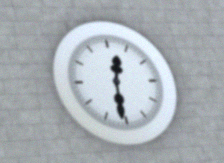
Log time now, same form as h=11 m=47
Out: h=12 m=31
